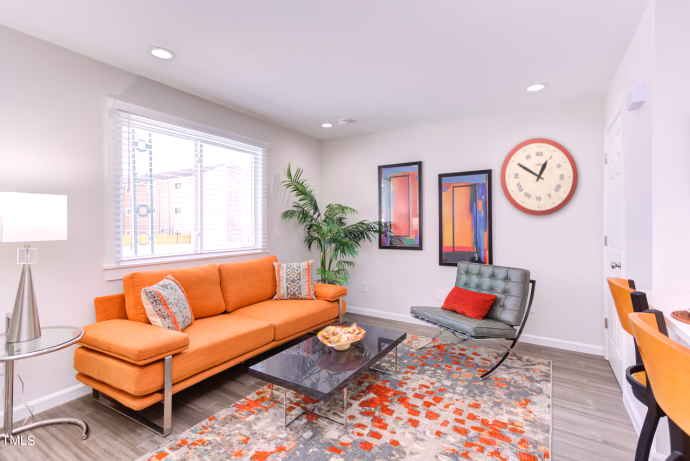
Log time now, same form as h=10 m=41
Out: h=12 m=50
